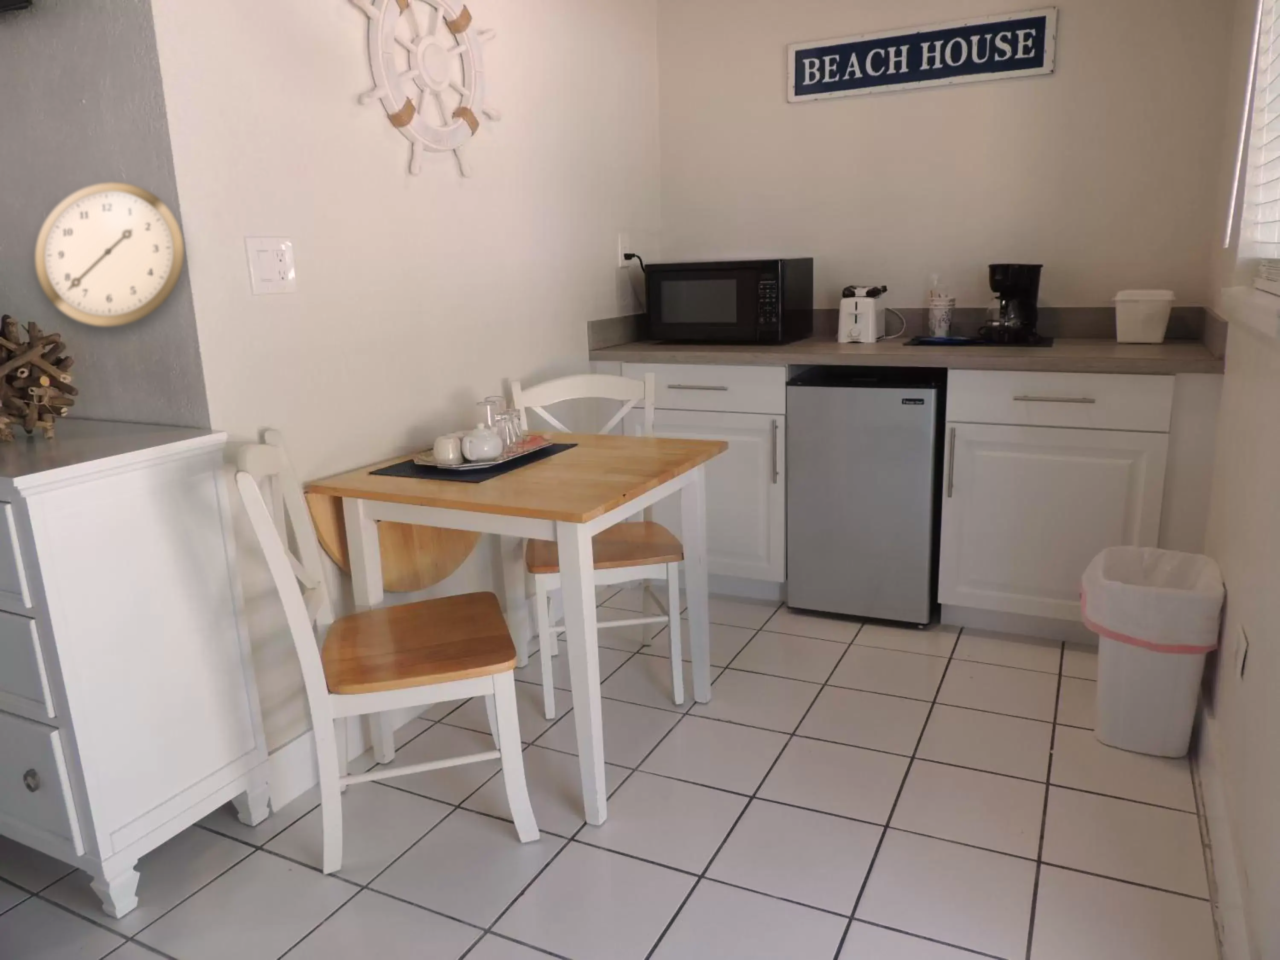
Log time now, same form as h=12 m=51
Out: h=1 m=38
